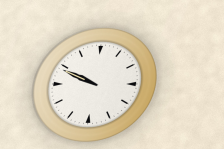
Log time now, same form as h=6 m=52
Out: h=9 m=49
